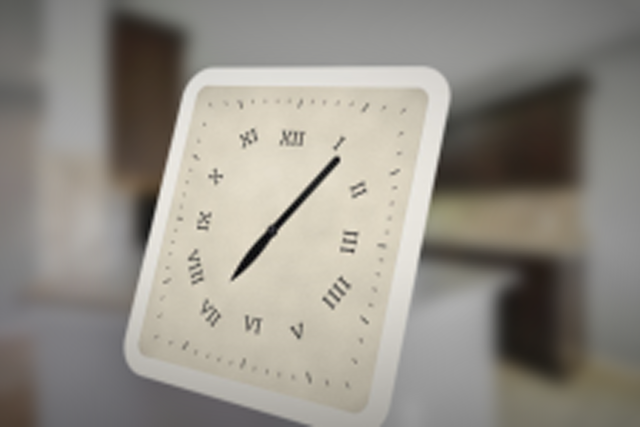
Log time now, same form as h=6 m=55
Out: h=7 m=6
